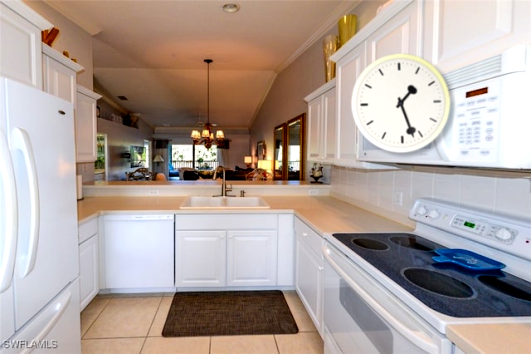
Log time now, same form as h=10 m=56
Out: h=1 m=27
